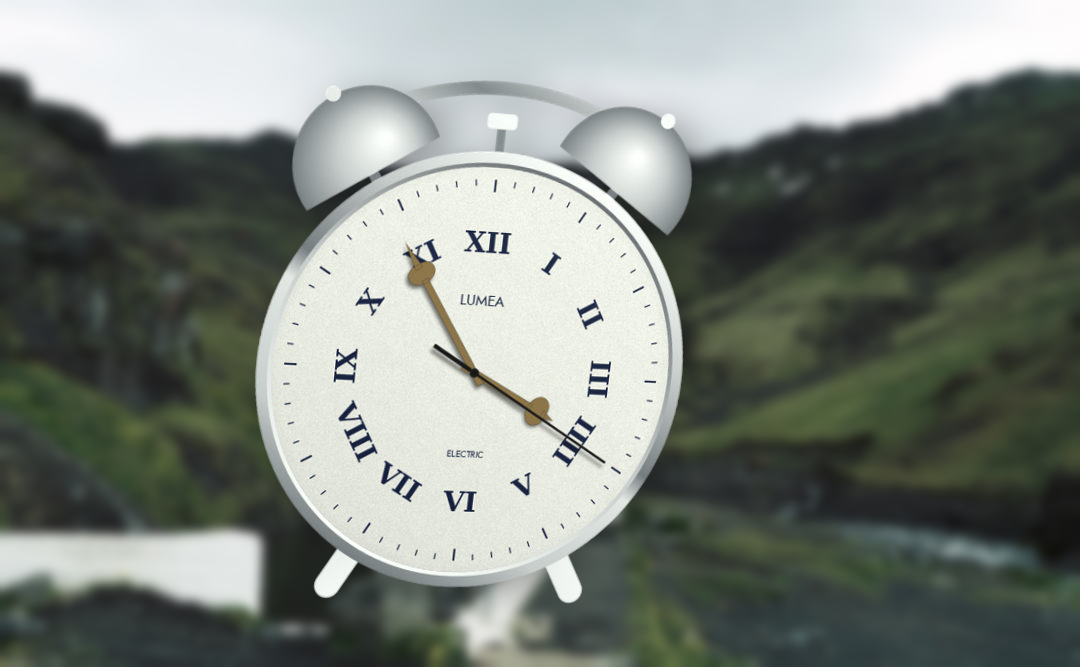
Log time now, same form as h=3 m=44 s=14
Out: h=3 m=54 s=20
